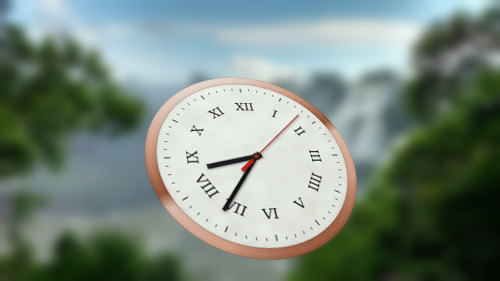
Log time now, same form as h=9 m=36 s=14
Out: h=8 m=36 s=8
